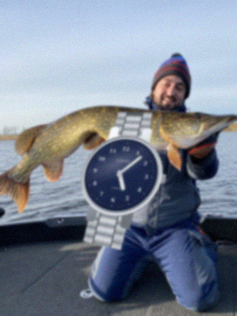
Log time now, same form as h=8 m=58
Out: h=5 m=7
